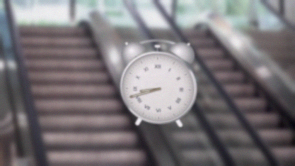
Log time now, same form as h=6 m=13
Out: h=8 m=42
